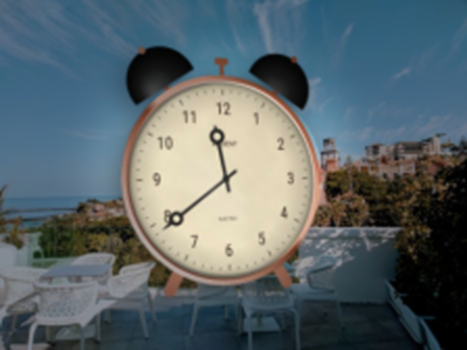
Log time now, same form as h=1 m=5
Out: h=11 m=39
